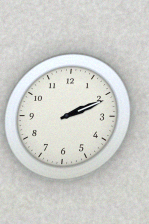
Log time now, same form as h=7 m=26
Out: h=2 m=11
